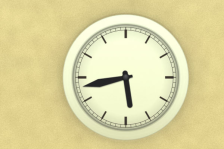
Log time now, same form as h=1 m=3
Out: h=5 m=43
